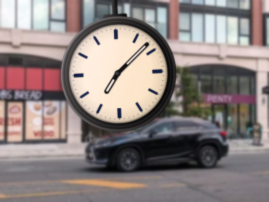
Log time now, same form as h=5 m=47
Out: h=7 m=8
